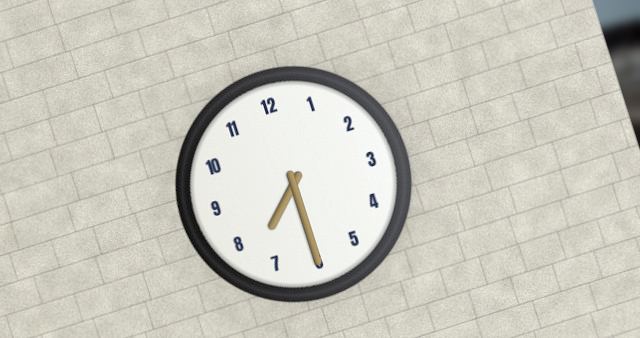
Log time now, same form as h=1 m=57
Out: h=7 m=30
